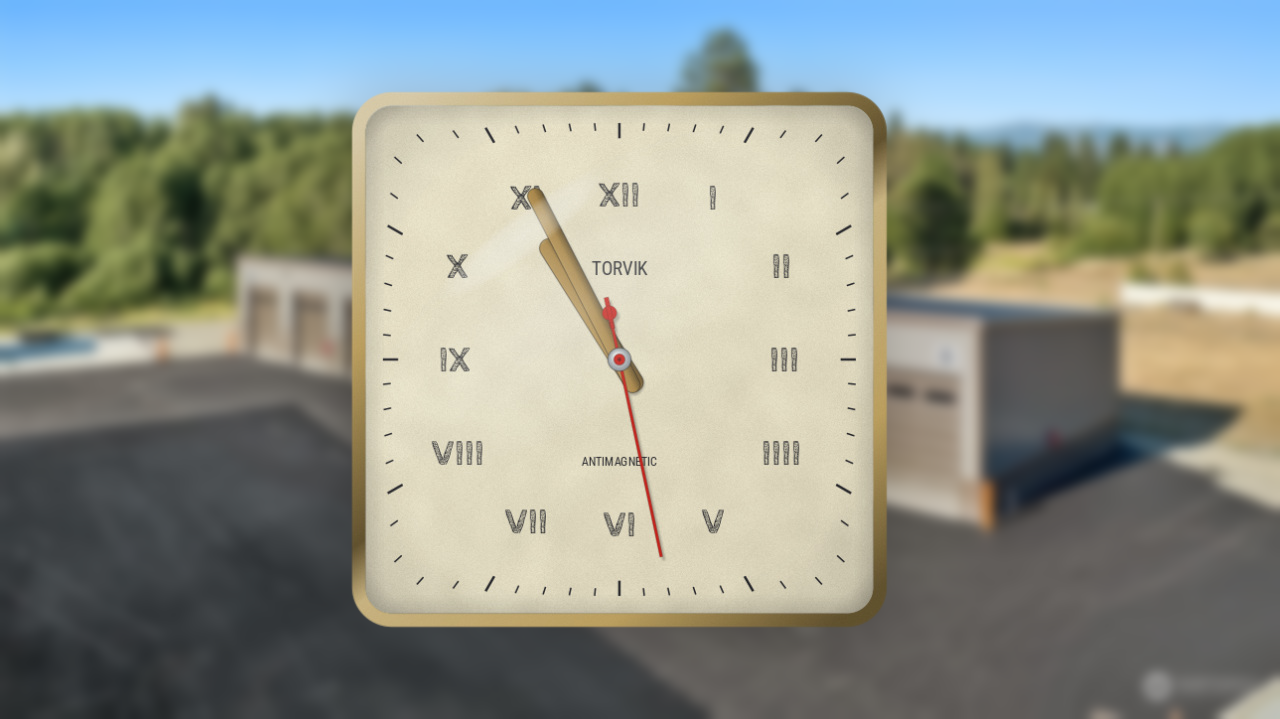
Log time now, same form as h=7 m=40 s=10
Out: h=10 m=55 s=28
